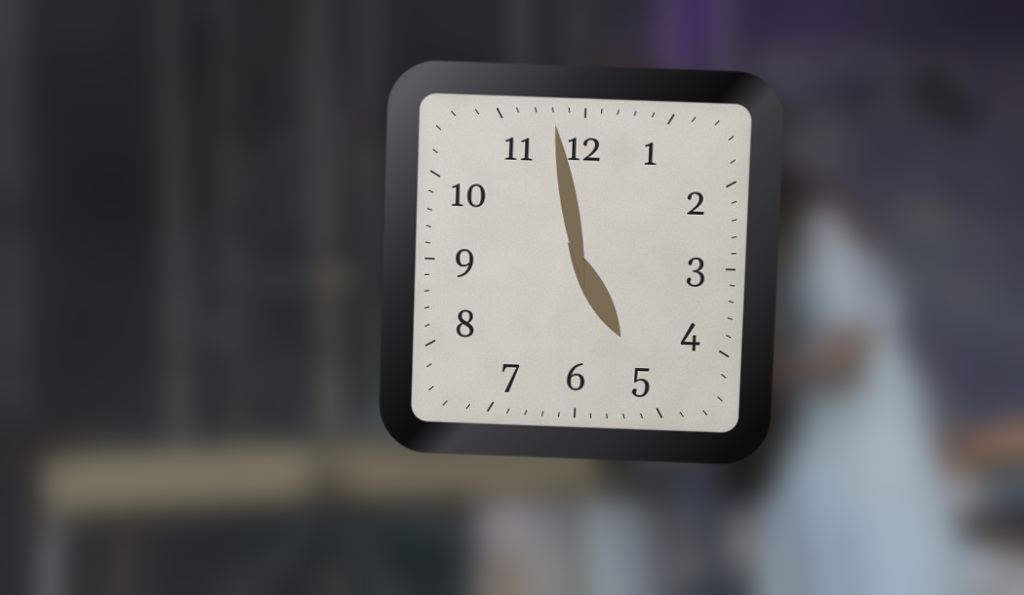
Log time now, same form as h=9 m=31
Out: h=4 m=58
